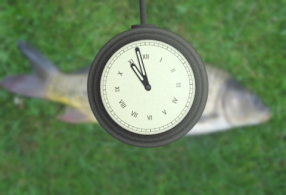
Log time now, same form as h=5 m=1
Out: h=10 m=58
